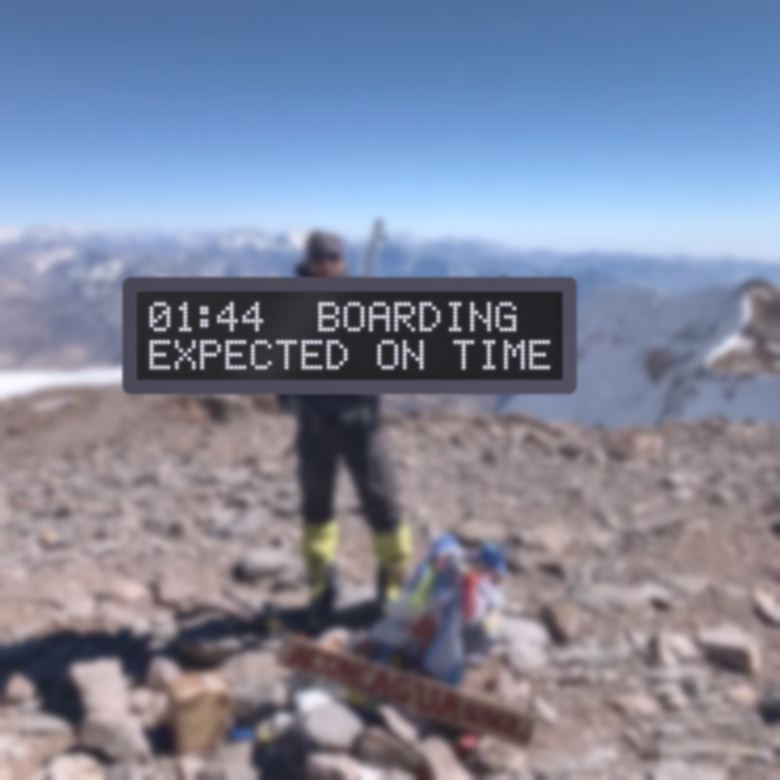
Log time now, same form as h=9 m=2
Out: h=1 m=44
